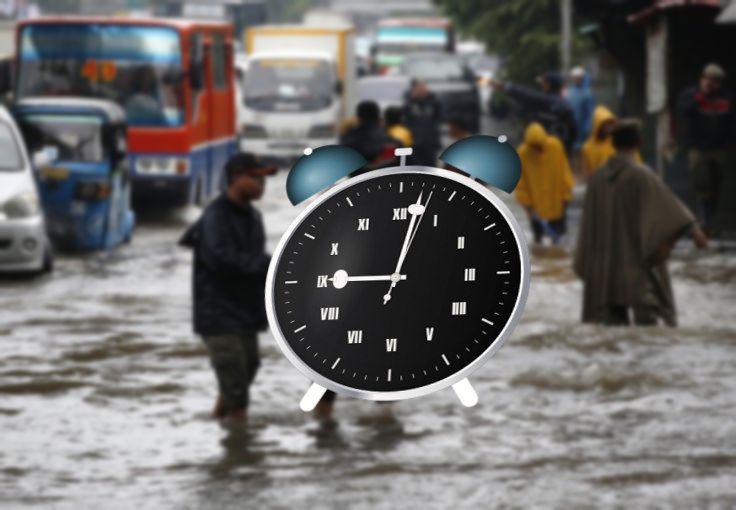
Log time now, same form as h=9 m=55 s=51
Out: h=9 m=2 s=3
